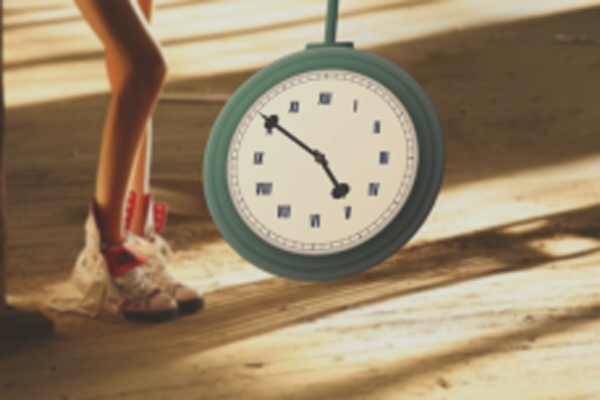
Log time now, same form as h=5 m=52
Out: h=4 m=51
